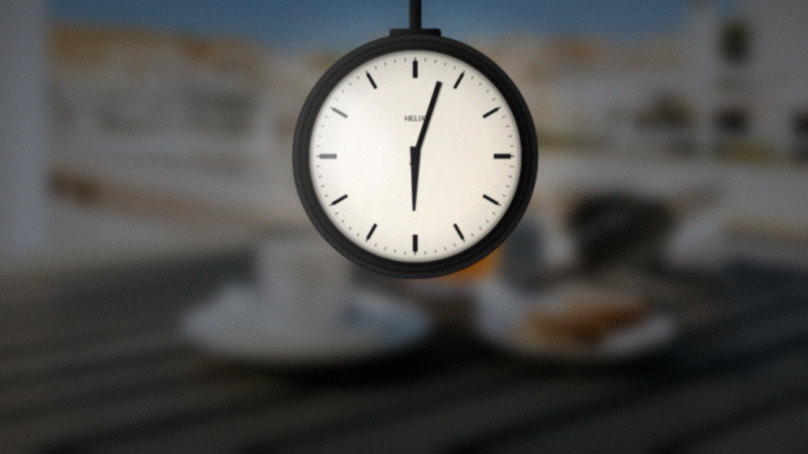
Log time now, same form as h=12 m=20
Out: h=6 m=3
